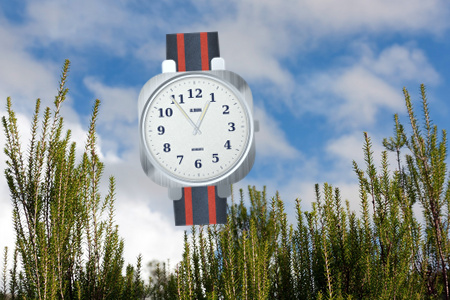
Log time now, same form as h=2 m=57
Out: h=12 m=54
